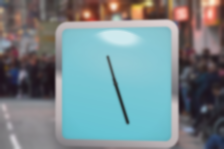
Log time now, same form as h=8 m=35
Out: h=11 m=27
